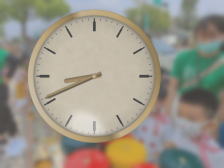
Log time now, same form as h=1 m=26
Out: h=8 m=41
